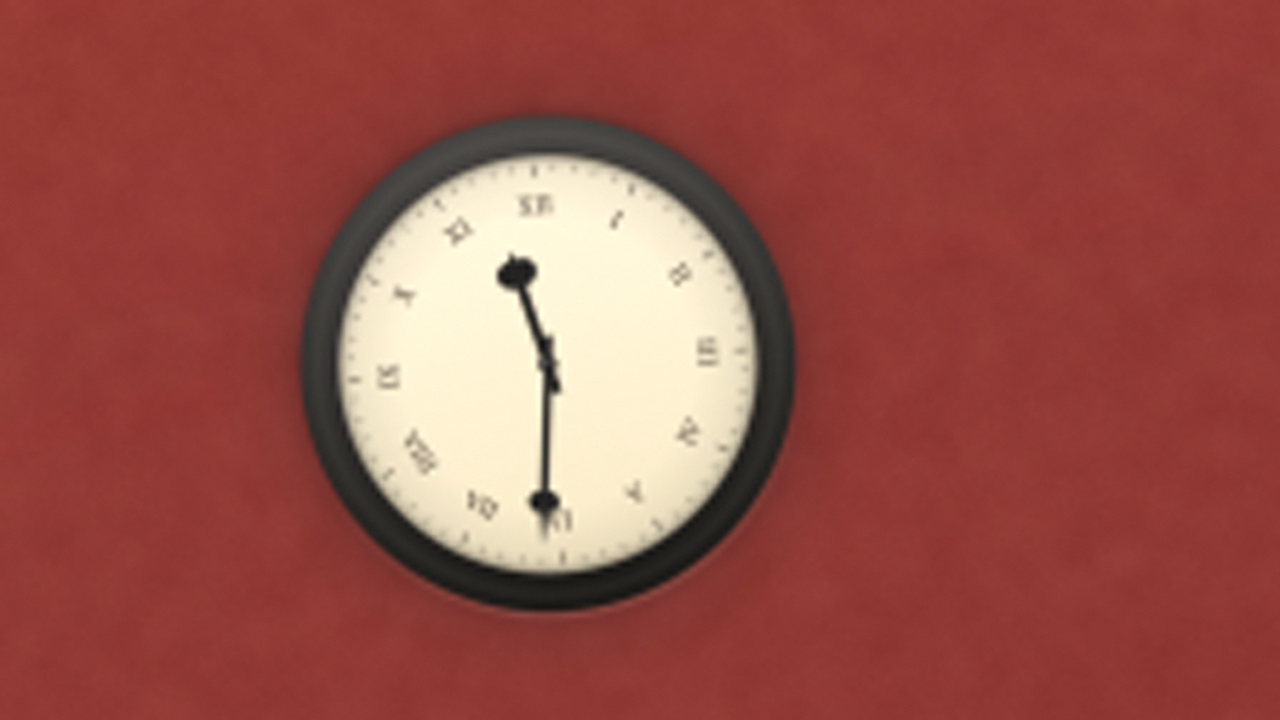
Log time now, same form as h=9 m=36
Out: h=11 m=31
